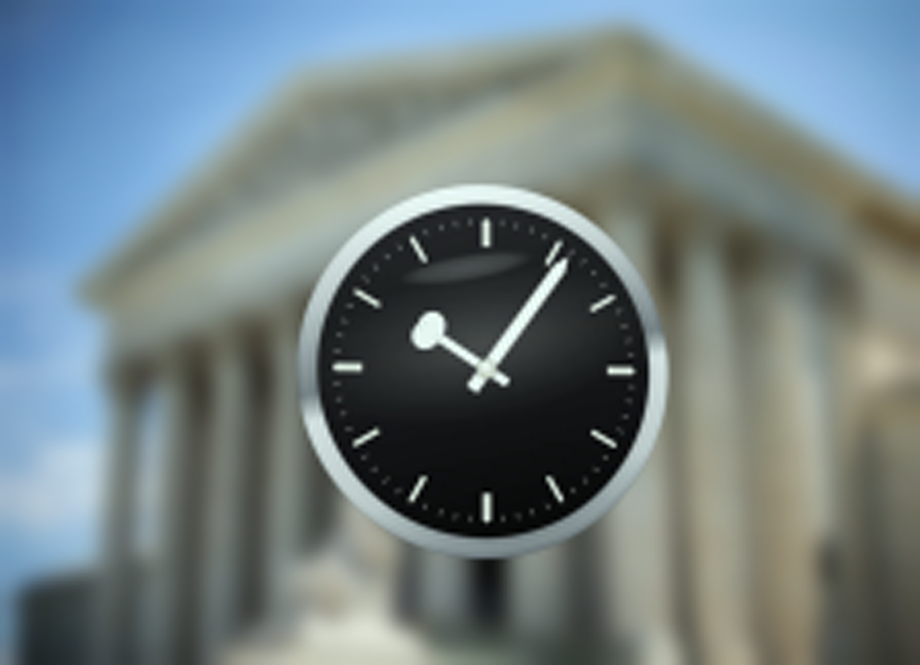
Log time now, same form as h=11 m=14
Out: h=10 m=6
